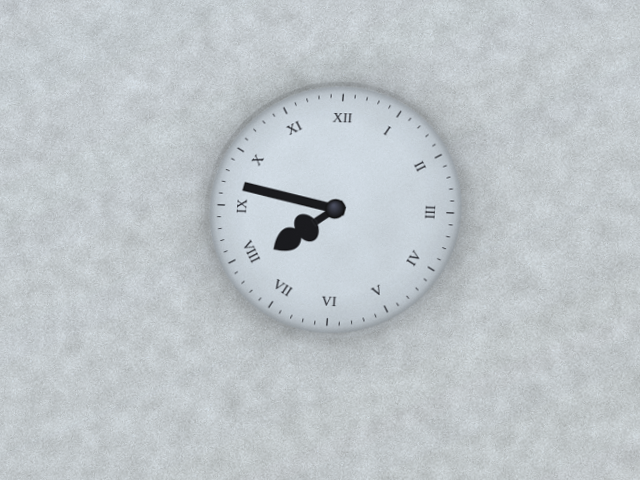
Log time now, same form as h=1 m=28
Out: h=7 m=47
